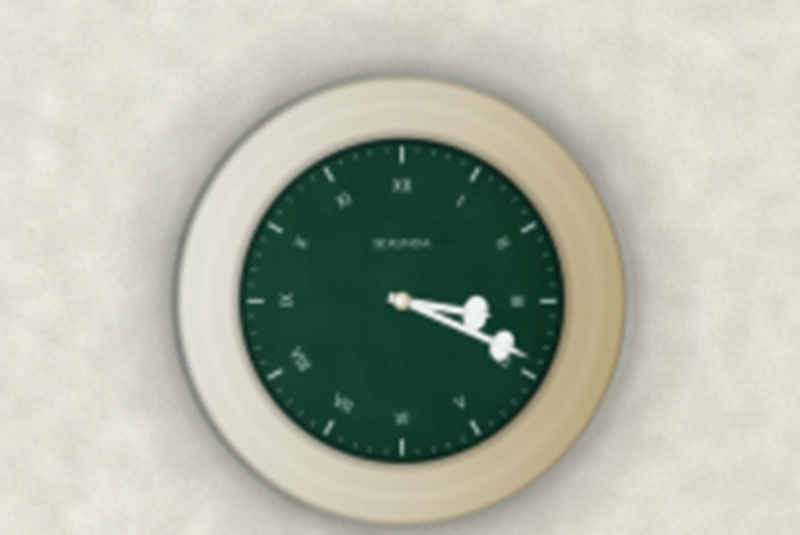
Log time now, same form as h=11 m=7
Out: h=3 m=19
